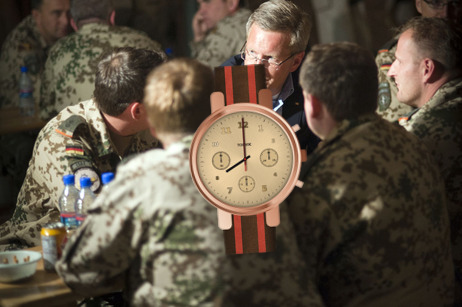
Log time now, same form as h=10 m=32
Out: h=8 m=0
